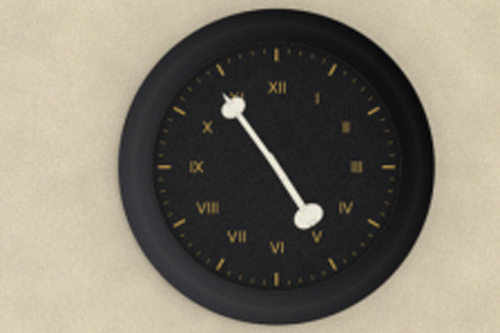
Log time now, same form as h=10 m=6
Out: h=4 m=54
